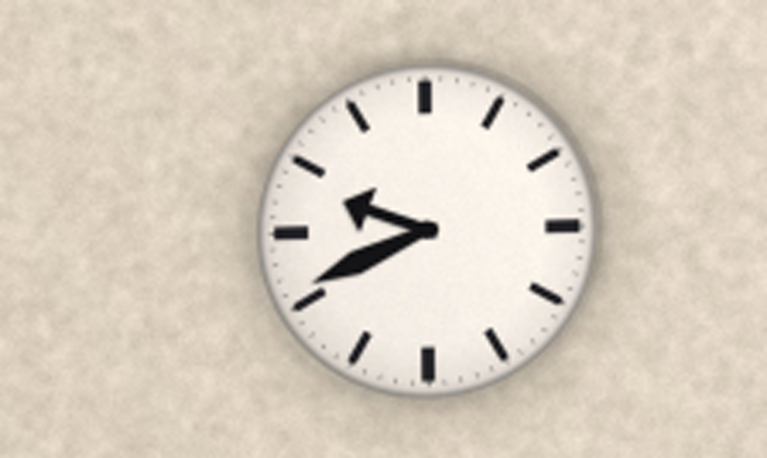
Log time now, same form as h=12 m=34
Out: h=9 m=41
